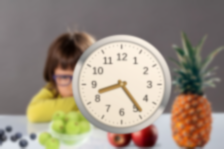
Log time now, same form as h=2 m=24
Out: h=8 m=24
